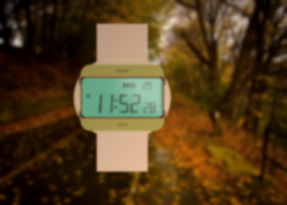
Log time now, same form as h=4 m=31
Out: h=11 m=52
